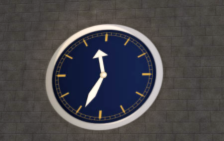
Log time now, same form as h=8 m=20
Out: h=11 m=34
